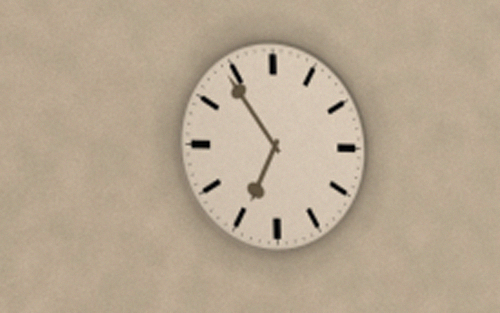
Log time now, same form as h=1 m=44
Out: h=6 m=54
